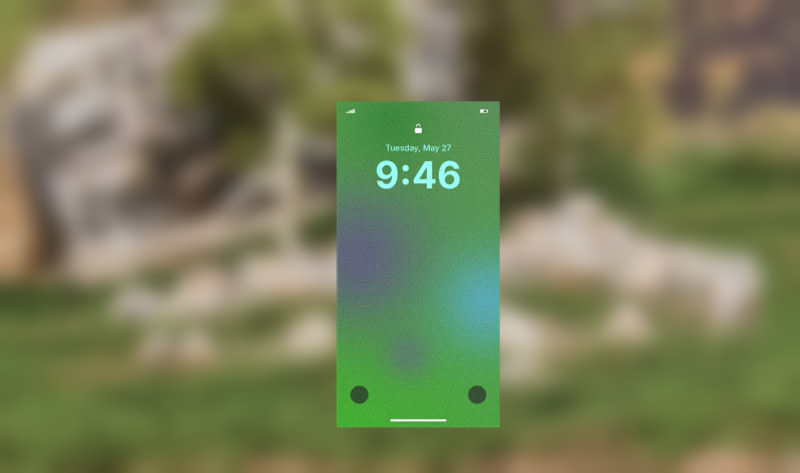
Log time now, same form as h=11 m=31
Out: h=9 m=46
